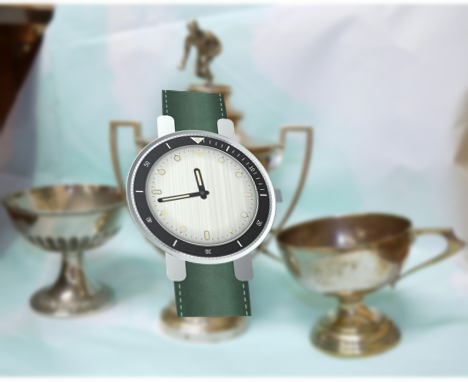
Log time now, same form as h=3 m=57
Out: h=11 m=43
